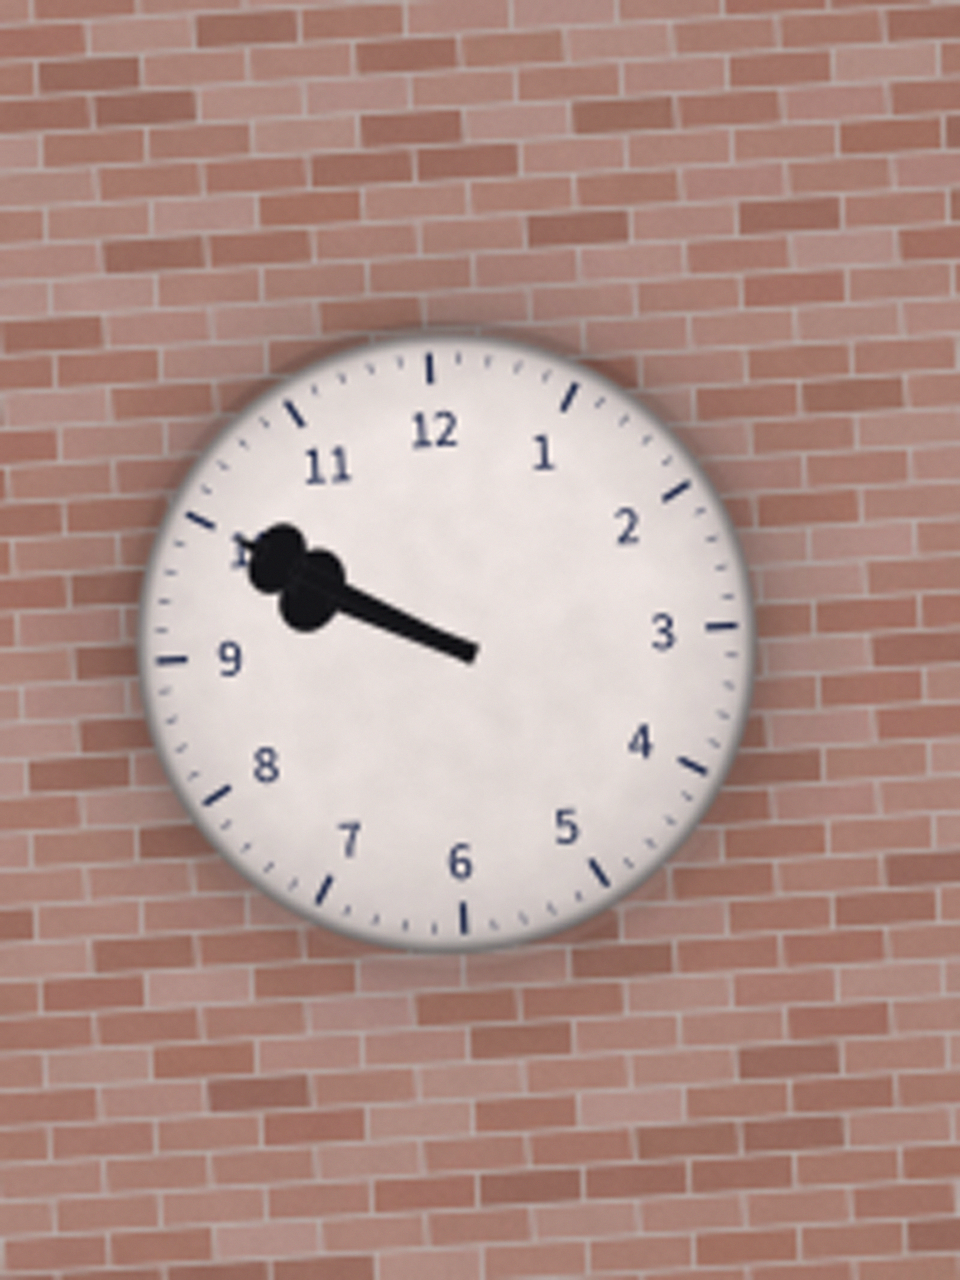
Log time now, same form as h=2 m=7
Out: h=9 m=50
